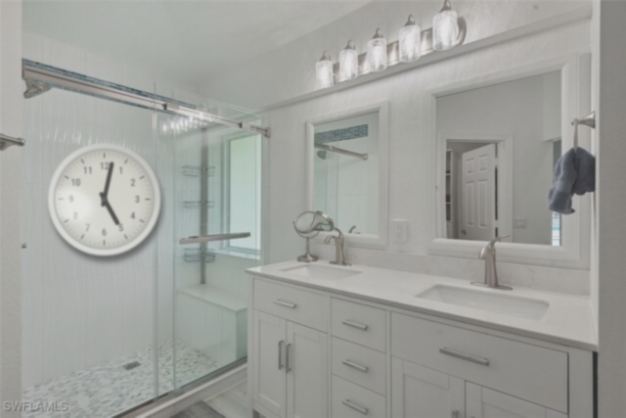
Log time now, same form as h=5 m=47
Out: h=5 m=2
